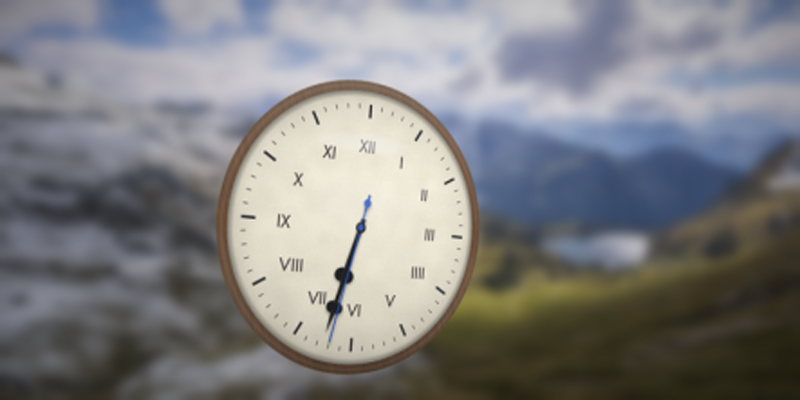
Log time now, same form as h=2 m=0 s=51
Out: h=6 m=32 s=32
